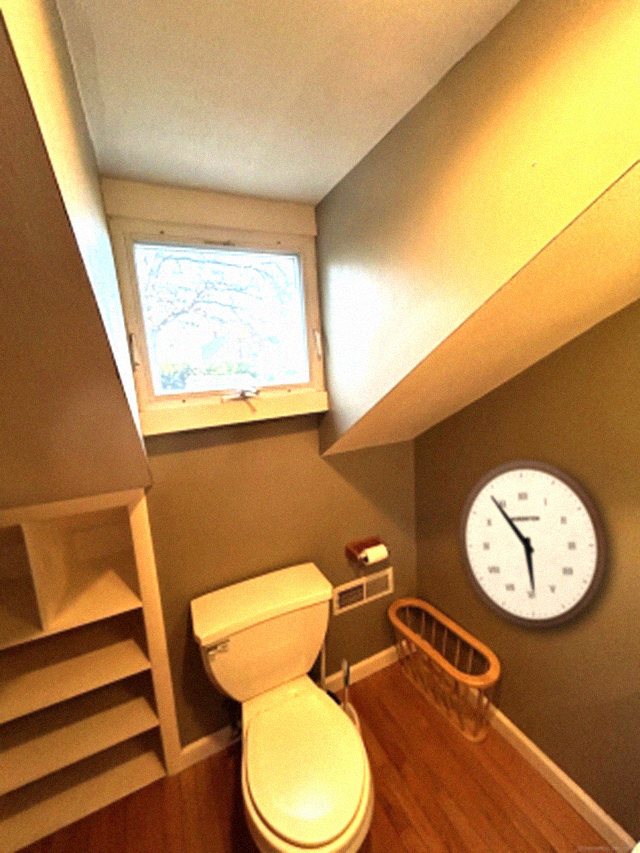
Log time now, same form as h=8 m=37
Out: h=5 m=54
